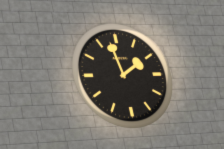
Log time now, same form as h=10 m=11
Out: h=1 m=58
